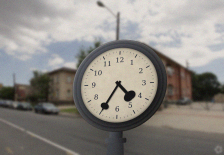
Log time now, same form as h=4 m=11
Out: h=4 m=35
